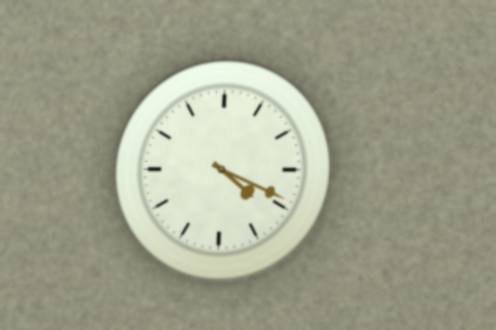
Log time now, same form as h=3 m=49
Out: h=4 m=19
